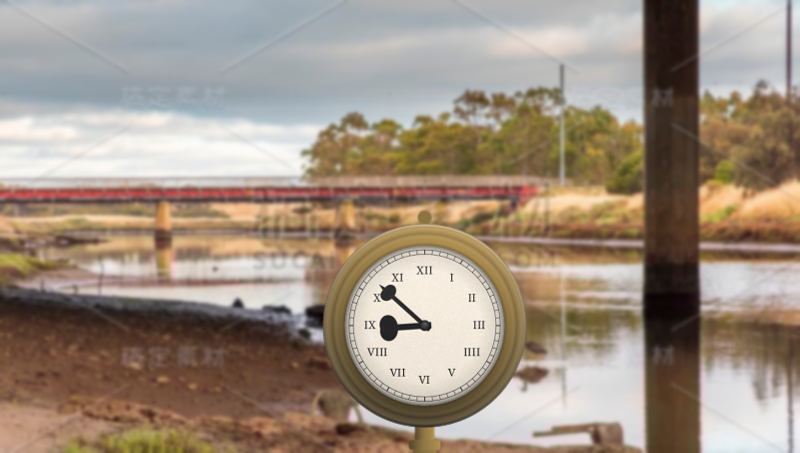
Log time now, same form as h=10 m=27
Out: h=8 m=52
